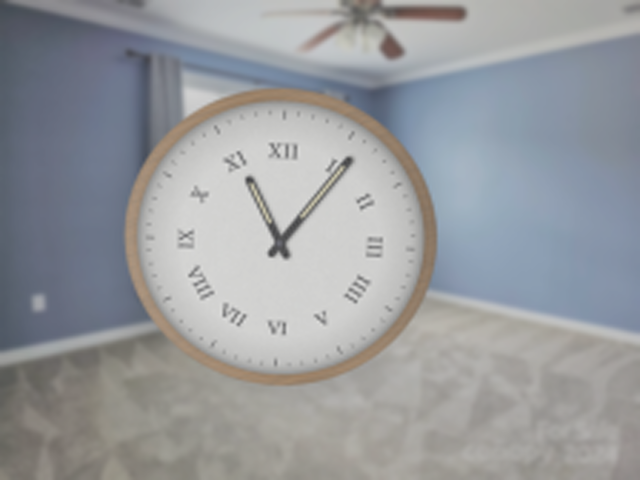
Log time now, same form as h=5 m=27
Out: h=11 m=6
